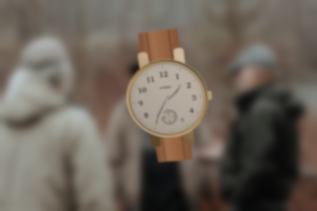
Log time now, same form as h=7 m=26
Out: h=1 m=35
